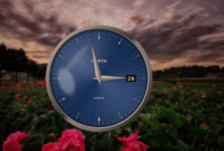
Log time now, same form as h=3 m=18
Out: h=2 m=58
